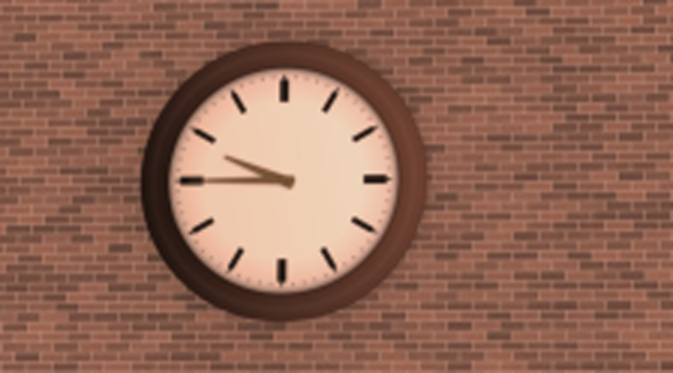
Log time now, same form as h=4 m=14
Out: h=9 m=45
